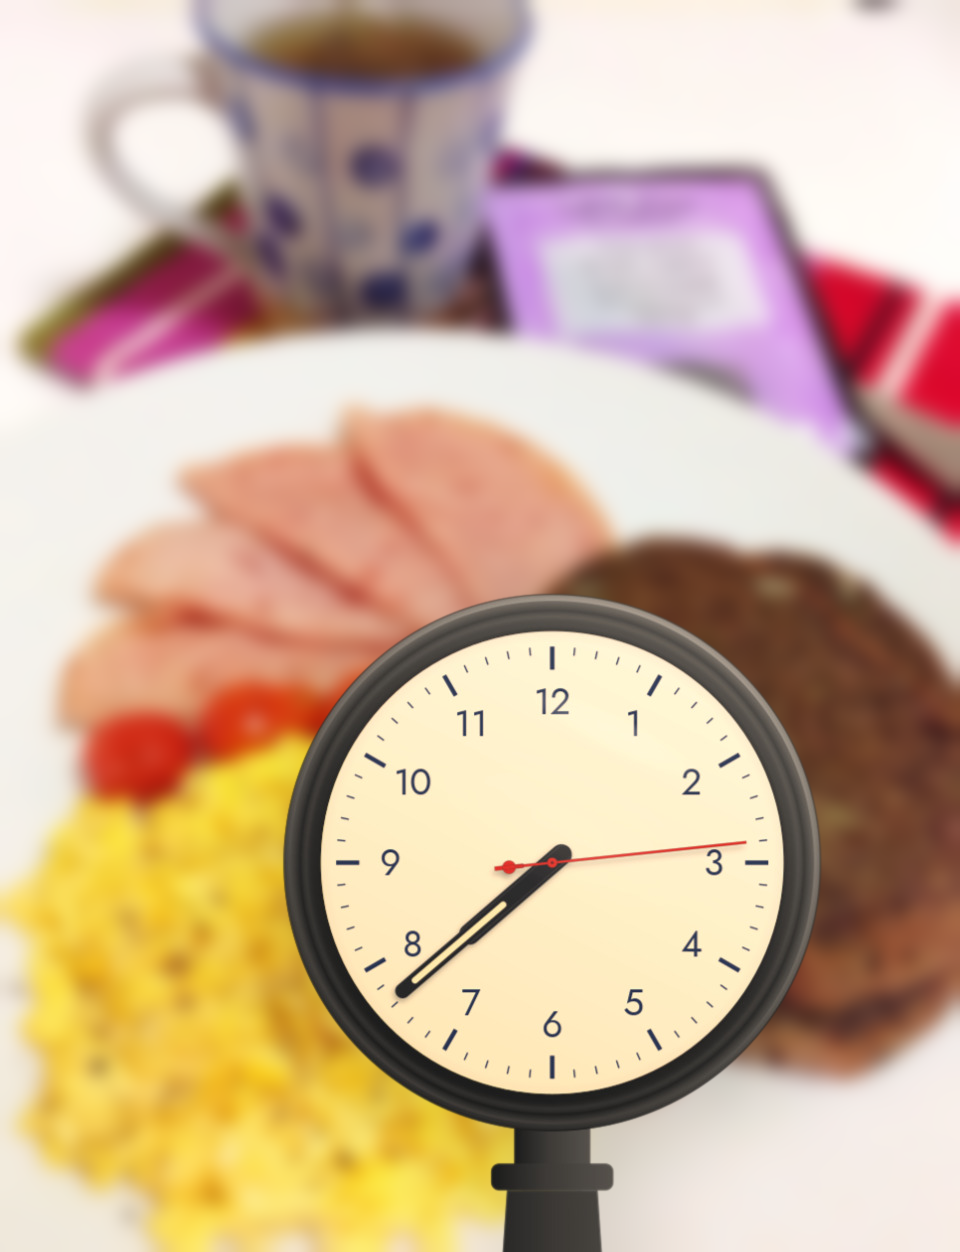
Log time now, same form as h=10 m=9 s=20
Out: h=7 m=38 s=14
